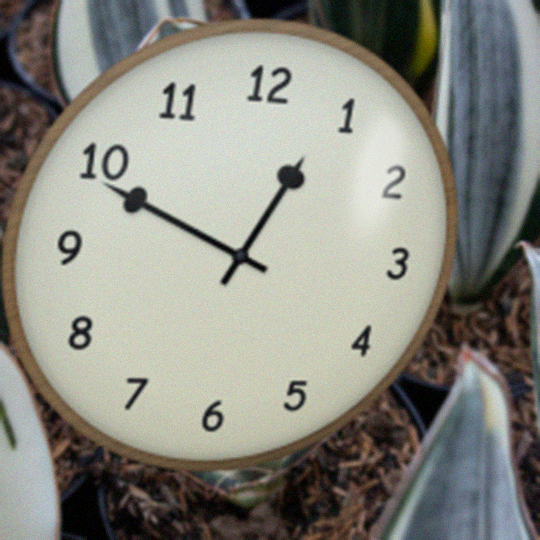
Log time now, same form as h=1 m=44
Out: h=12 m=49
